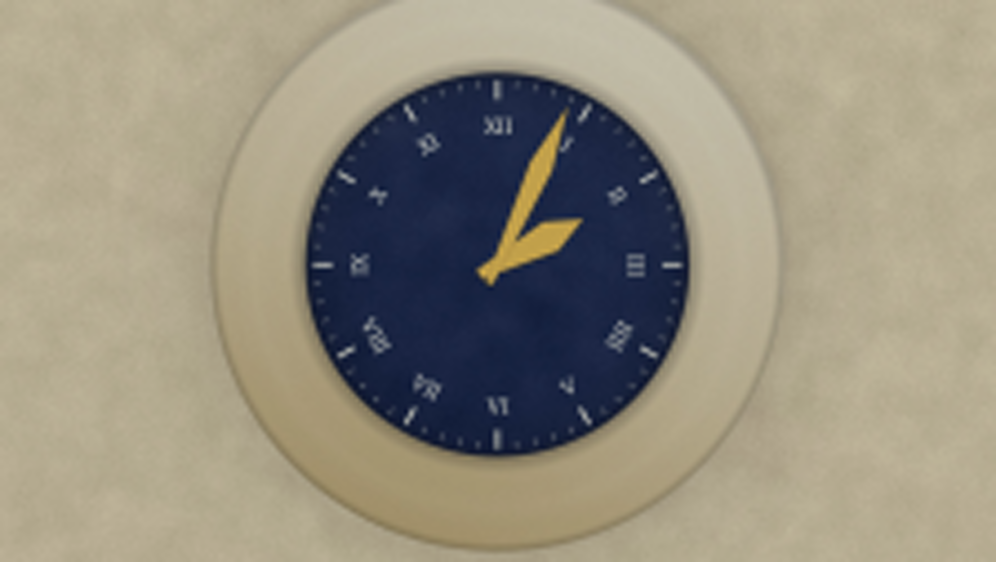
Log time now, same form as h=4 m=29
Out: h=2 m=4
